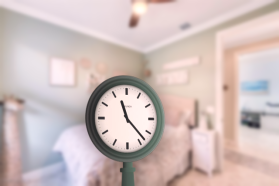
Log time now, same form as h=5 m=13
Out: h=11 m=23
